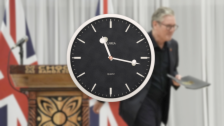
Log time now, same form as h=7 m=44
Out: h=11 m=17
